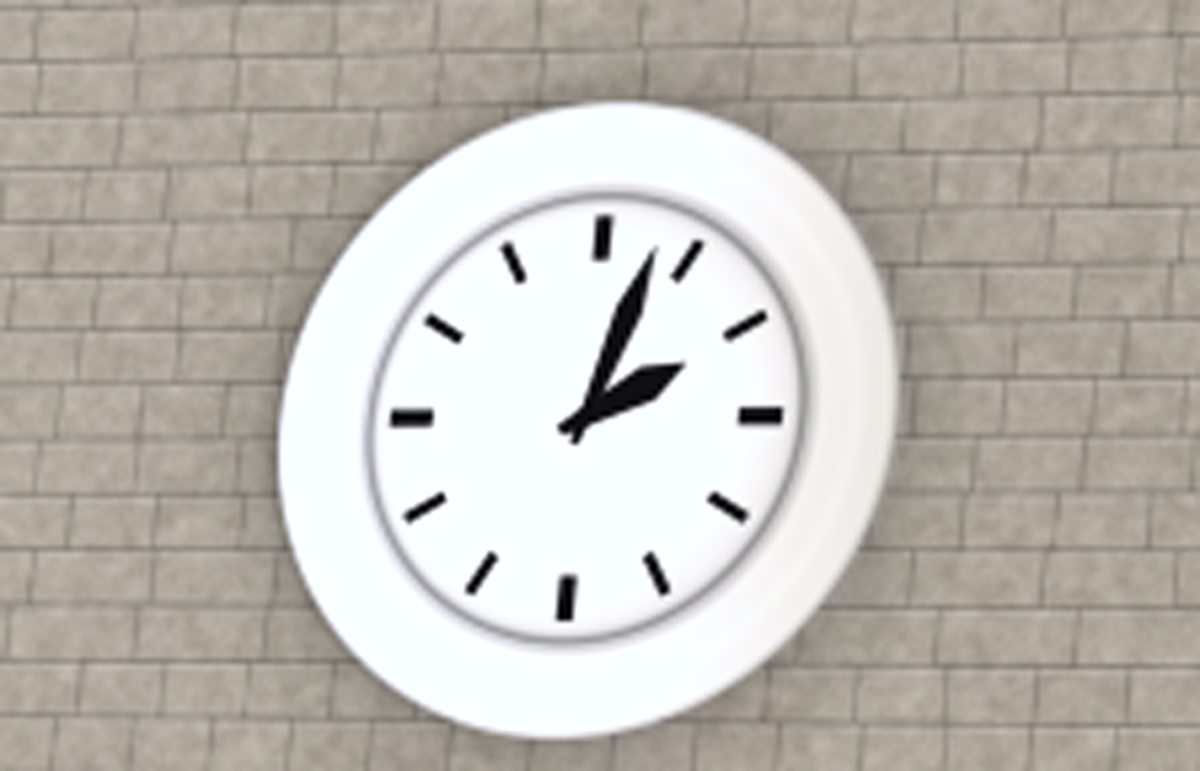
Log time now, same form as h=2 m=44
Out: h=2 m=3
